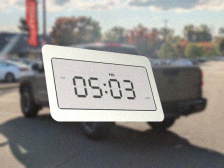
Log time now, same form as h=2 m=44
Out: h=5 m=3
